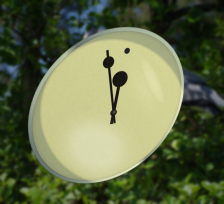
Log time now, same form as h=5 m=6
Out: h=11 m=57
